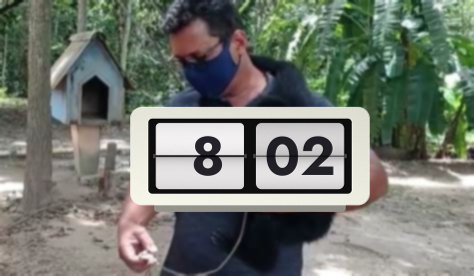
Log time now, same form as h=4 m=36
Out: h=8 m=2
